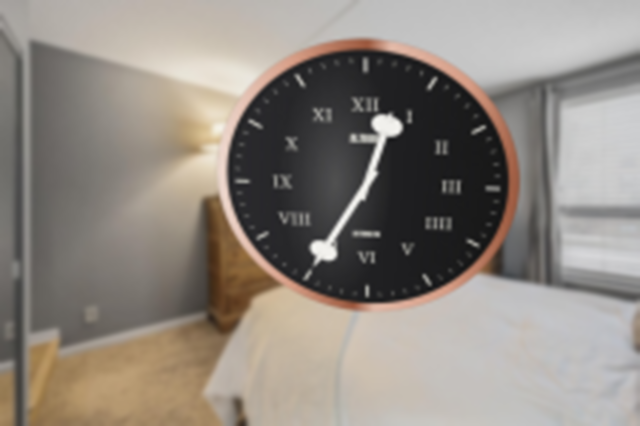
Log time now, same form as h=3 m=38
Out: h=12 m=35
